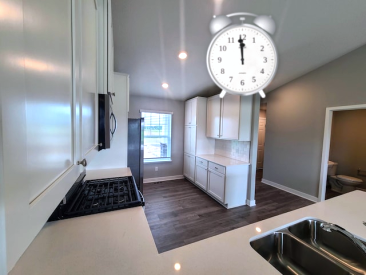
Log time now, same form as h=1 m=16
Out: h=11 m=59
